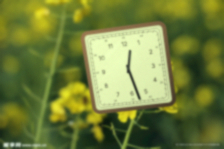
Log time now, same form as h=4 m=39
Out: h=12 m=28
